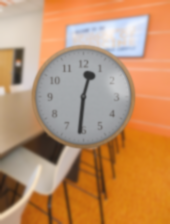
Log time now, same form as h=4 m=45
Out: h=12 m=31
